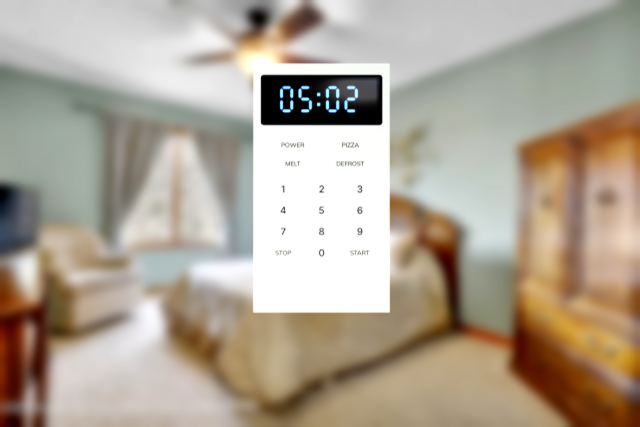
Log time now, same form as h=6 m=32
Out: h=5 m=2
